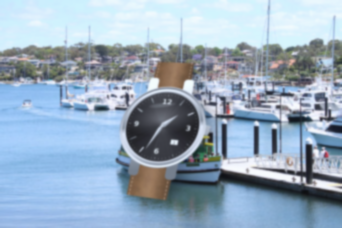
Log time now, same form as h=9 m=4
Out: h=1 m=34
